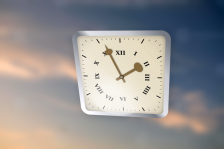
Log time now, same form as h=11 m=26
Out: h=1 m=56
